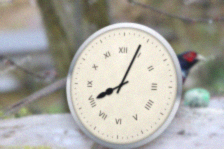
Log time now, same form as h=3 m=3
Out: h=8 m=4
